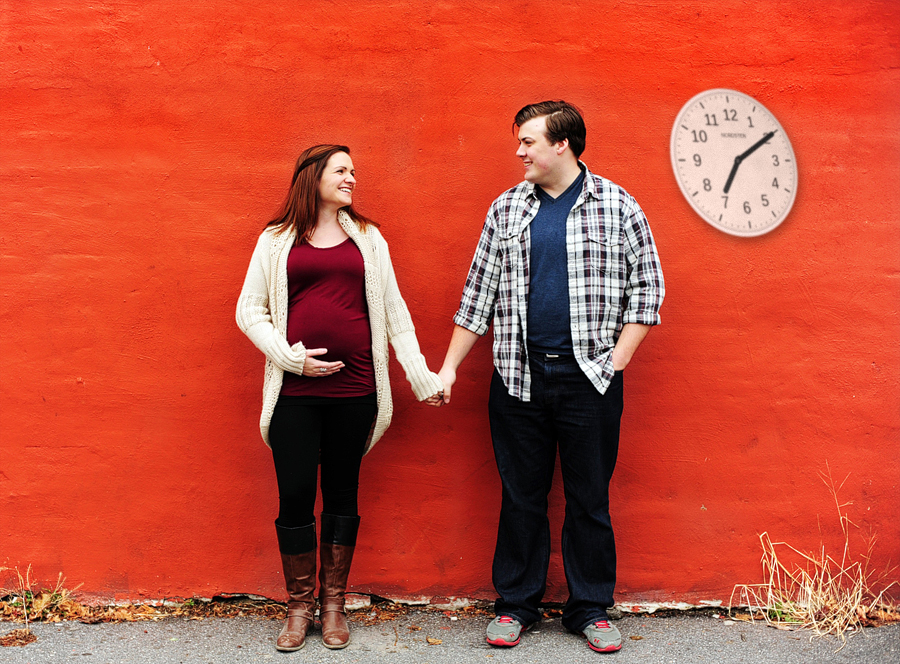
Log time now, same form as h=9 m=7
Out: h=7 m=10
